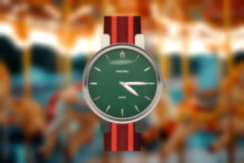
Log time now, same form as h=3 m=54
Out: h=4 m=15
